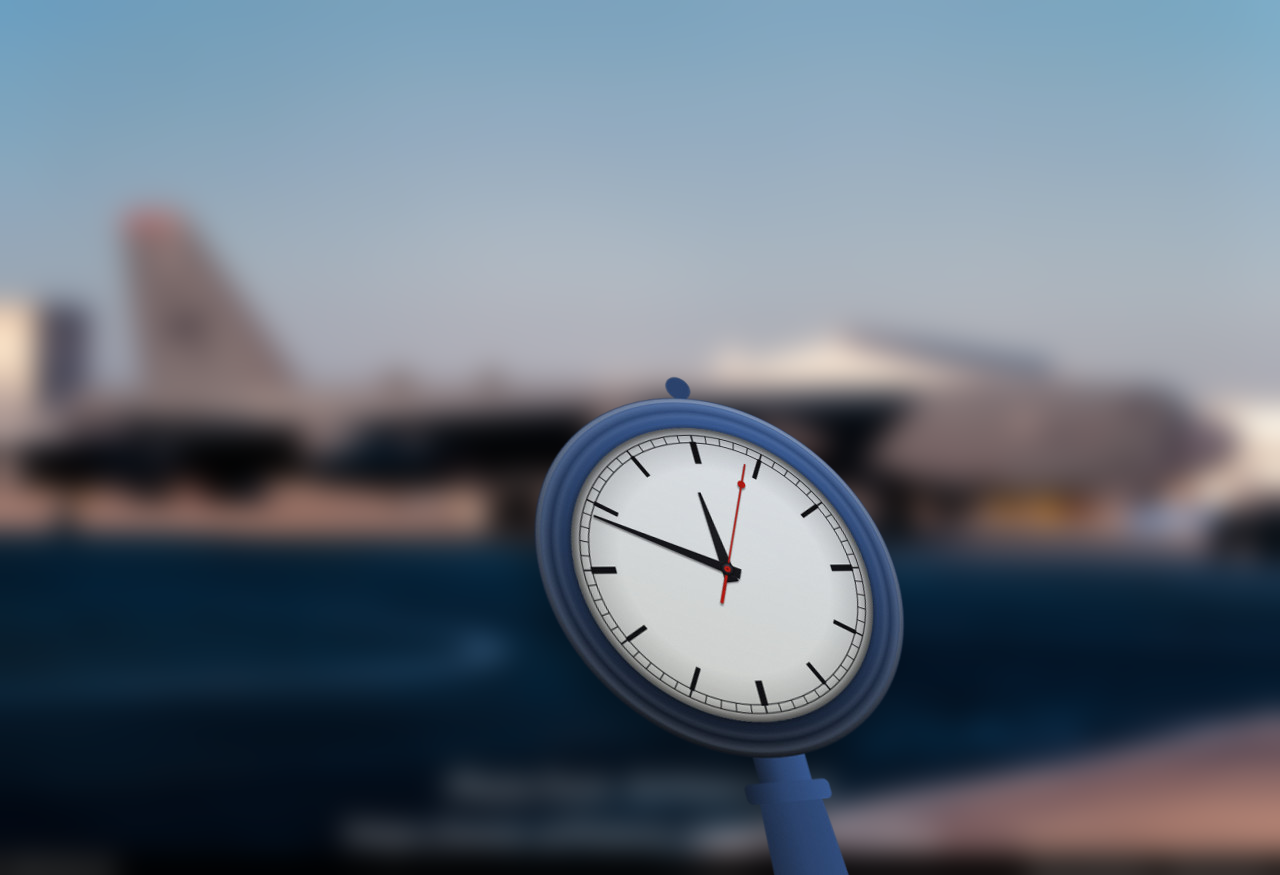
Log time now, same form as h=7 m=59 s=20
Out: h=11 m=49 s=4
